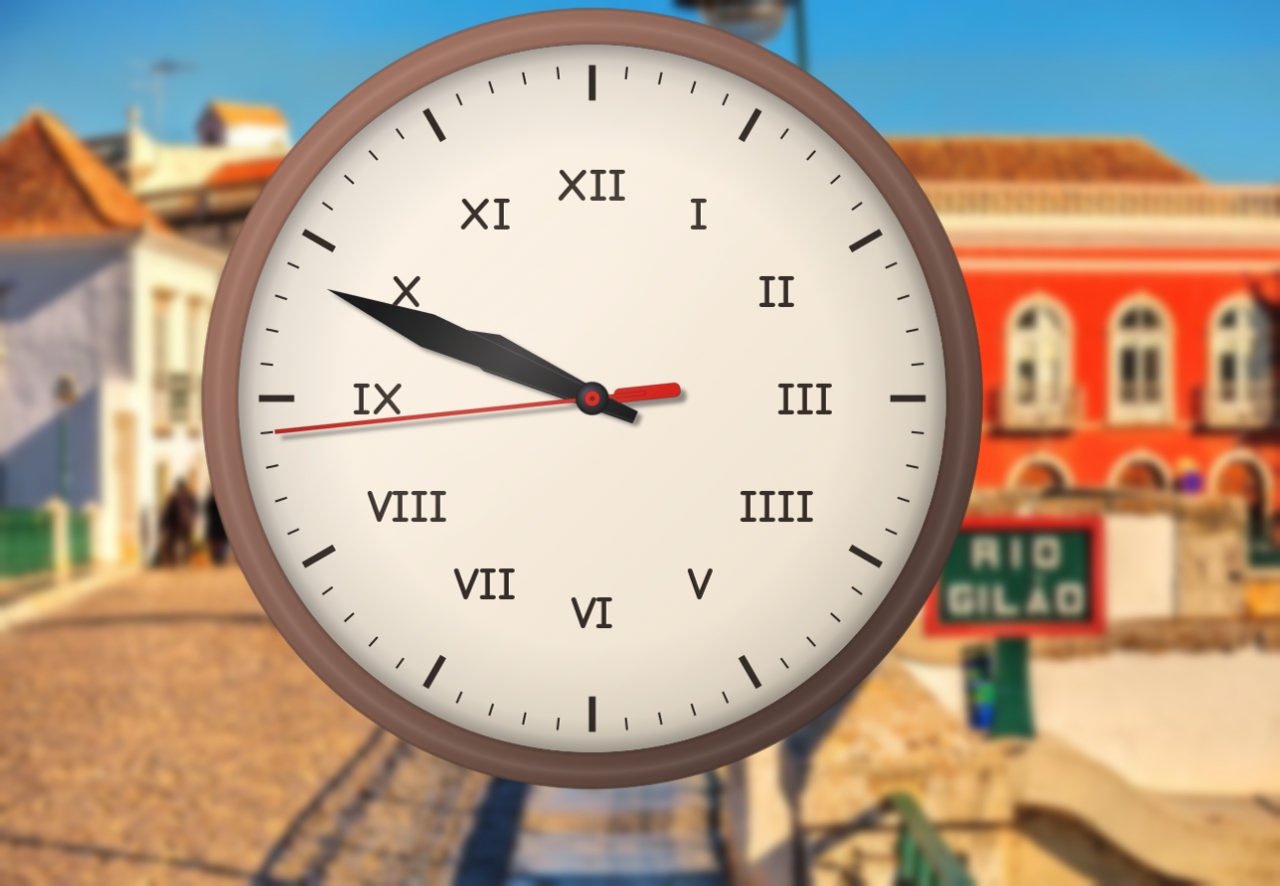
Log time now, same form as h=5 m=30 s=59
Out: h=9 m=48 s=44
